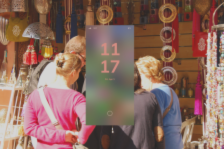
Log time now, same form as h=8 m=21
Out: h=11 m=17
